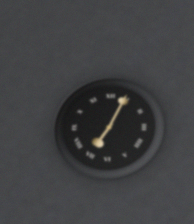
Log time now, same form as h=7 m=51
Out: h=7 m=4
